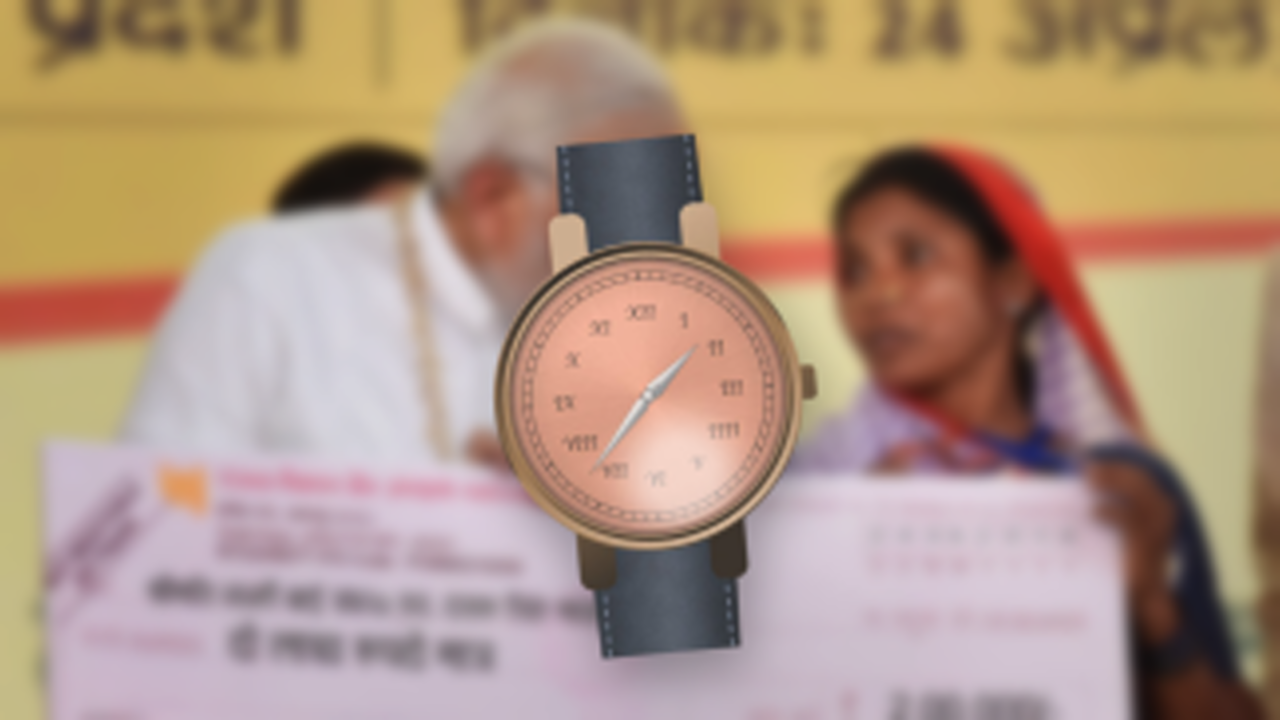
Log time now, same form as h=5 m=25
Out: h=1 m=37
